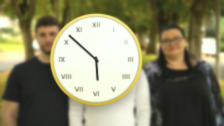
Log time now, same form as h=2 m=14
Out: h=5 m=52
